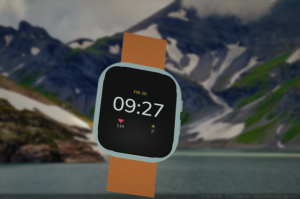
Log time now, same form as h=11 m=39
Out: h=9 m=27
